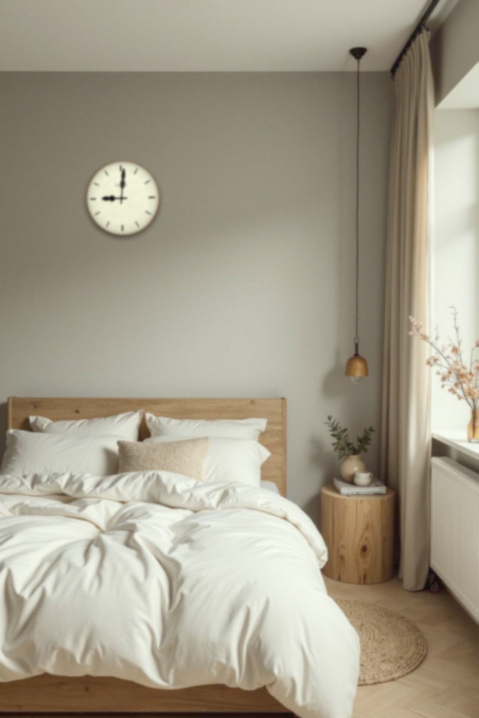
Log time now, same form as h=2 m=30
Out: h=9 m=1
